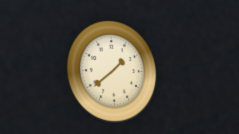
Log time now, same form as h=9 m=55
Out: h=1 m=39
